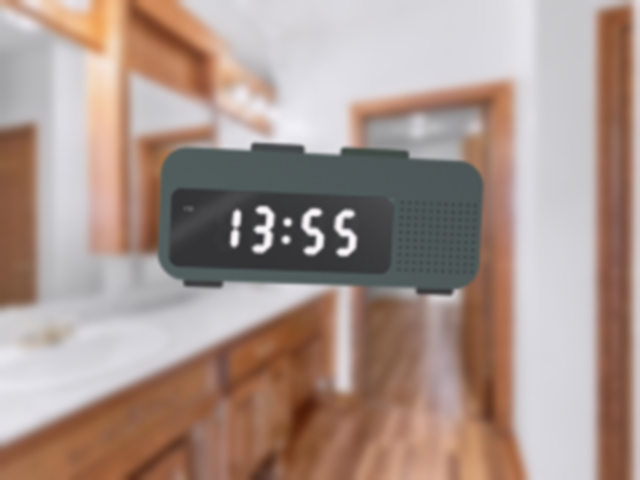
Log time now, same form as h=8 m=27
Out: h=13 m=55
